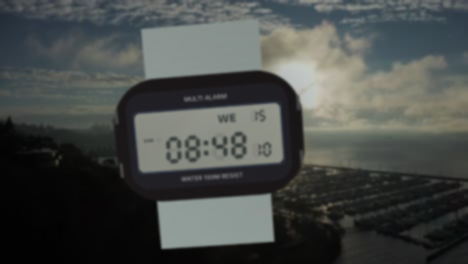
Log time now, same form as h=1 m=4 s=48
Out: h=8 m=48 s=10
